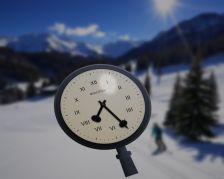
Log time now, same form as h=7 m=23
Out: h=7 m=26
